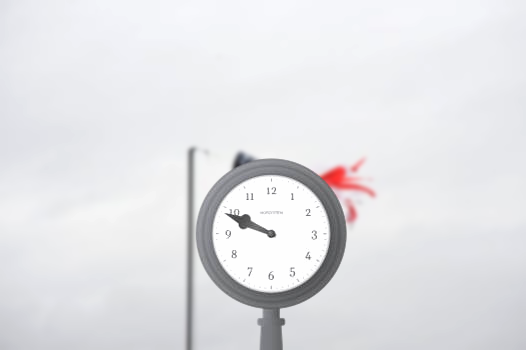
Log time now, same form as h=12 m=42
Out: h=9 m=49
